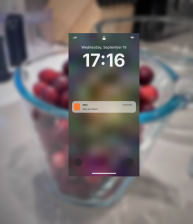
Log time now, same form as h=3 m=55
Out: h=17 m=16
